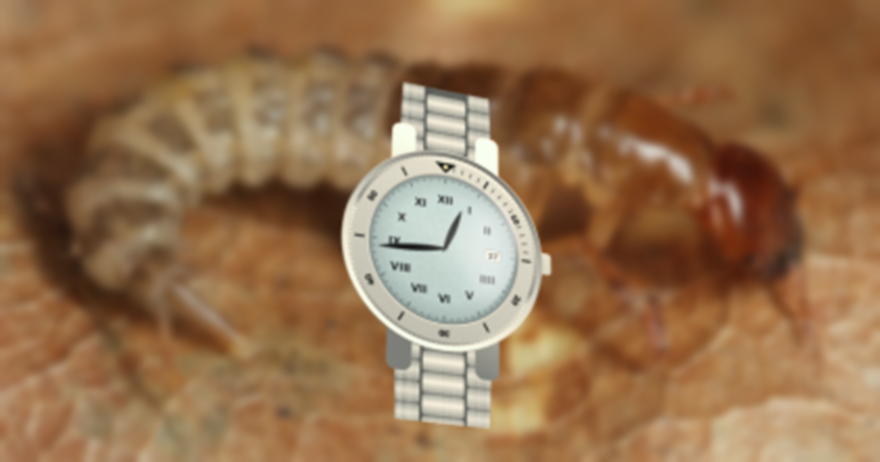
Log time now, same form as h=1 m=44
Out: h=12 m=44
